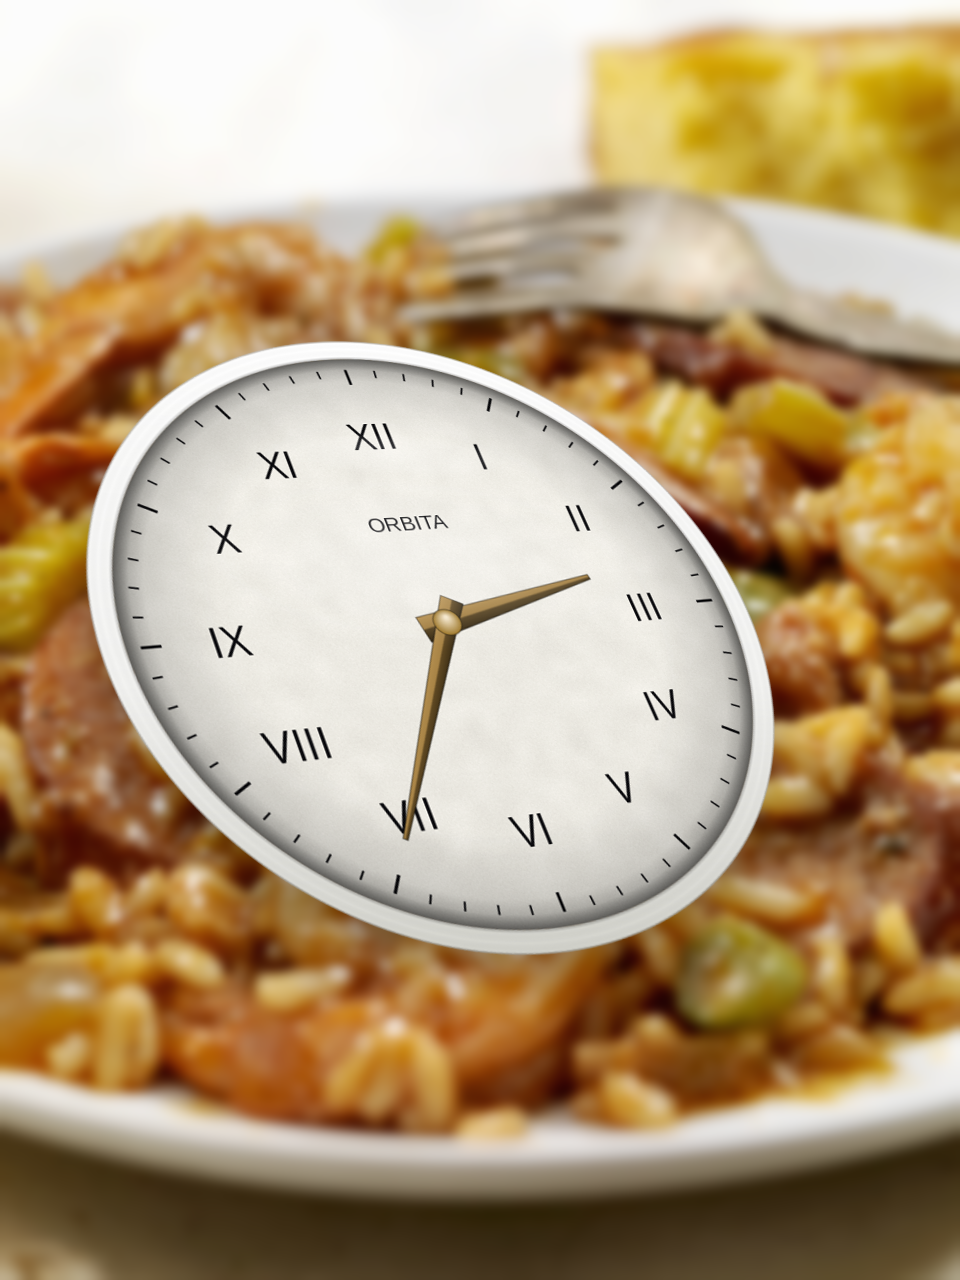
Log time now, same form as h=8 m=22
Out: h=2 m=35
